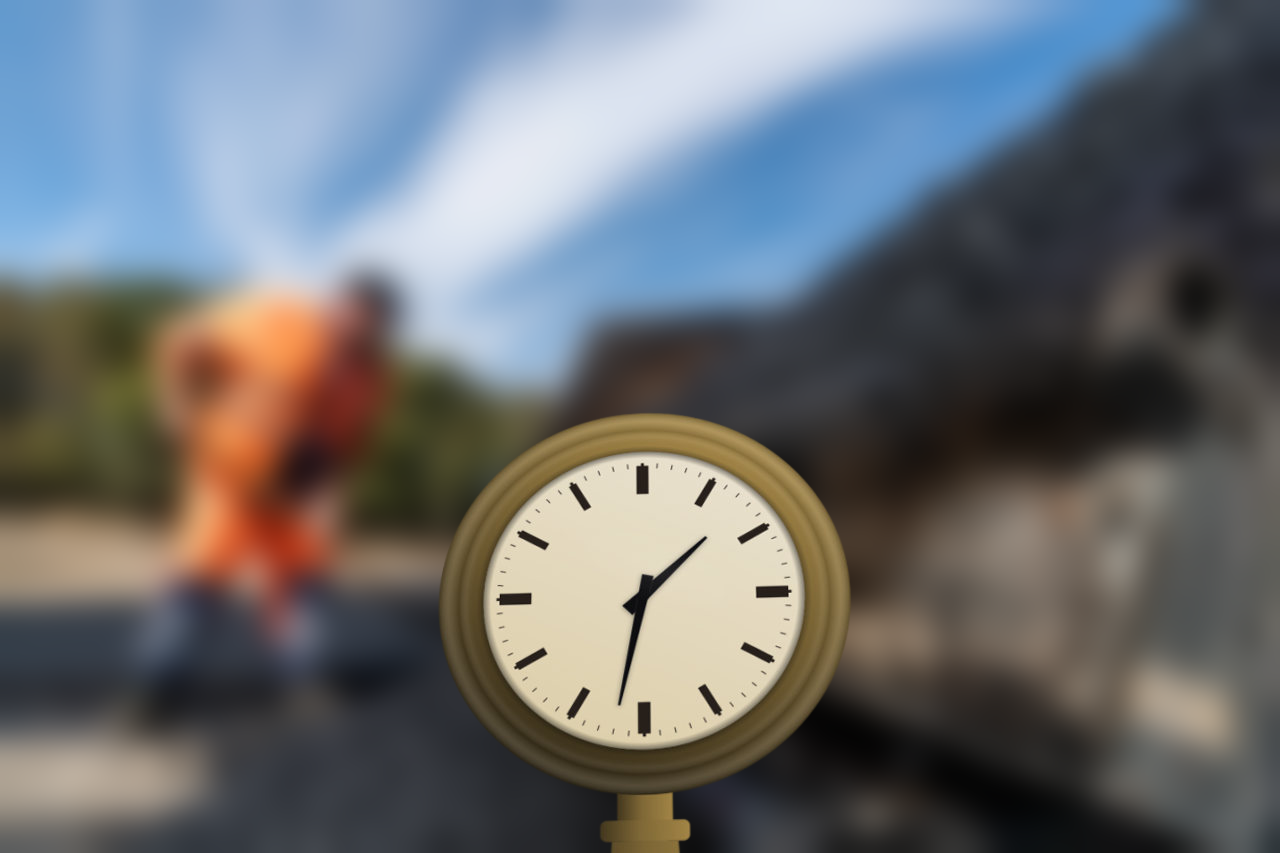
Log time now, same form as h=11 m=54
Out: h=1 m=32
